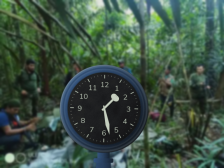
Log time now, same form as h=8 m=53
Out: h=1 m=28
